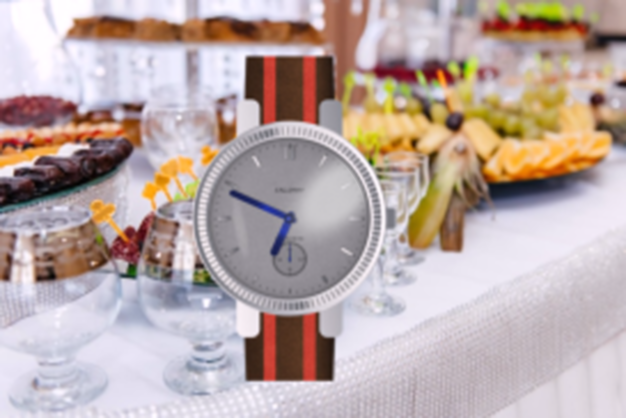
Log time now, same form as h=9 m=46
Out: h=6 m=49
